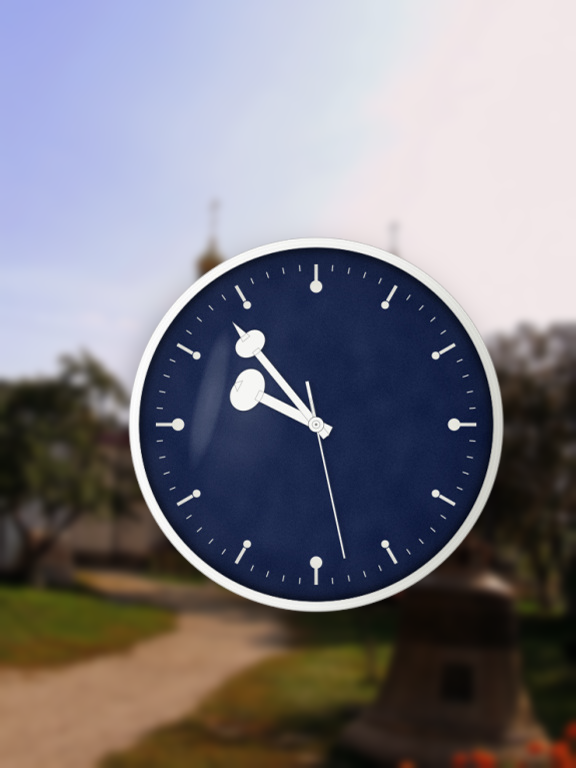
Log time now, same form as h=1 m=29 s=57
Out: h=9 m=53 s=28
